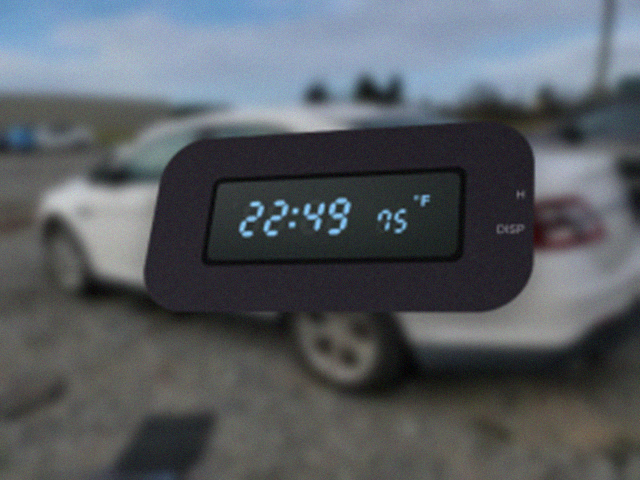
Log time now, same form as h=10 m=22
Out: h=22 m=49
